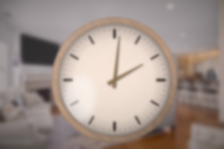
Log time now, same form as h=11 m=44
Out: h=2 m=1
